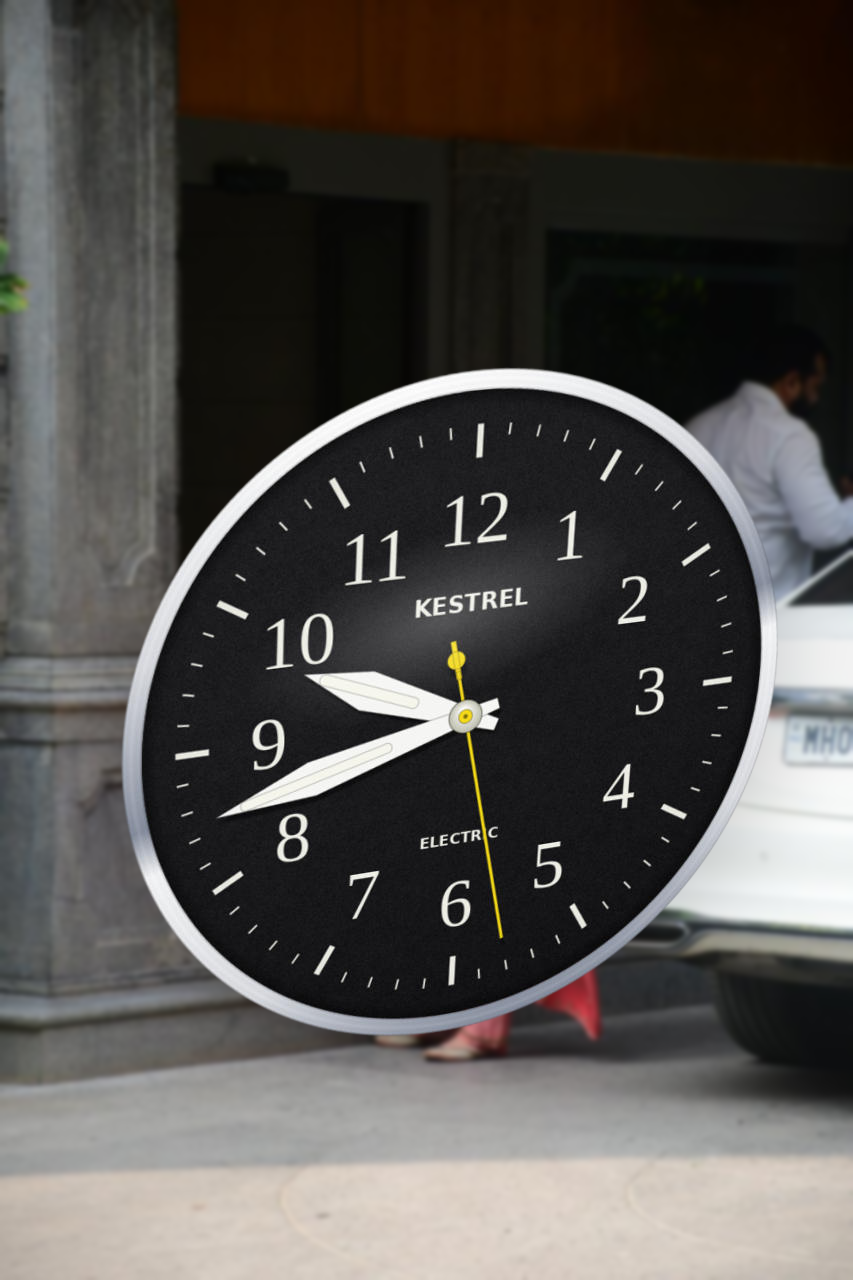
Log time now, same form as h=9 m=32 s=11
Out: h=9 m=42 s=28
